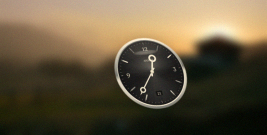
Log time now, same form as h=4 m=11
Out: h=12 m=37
